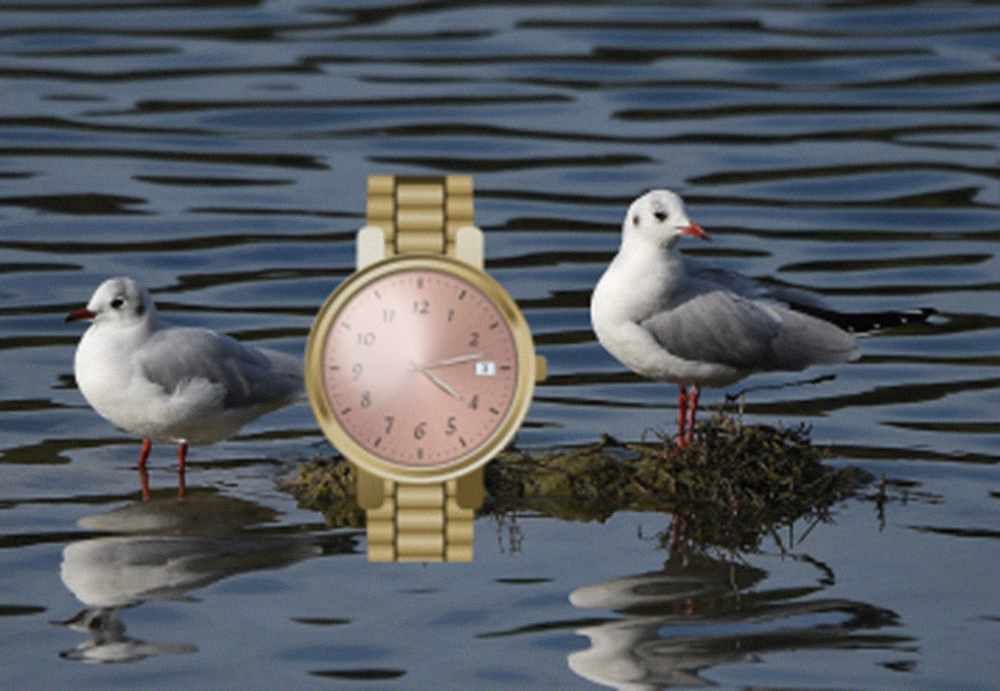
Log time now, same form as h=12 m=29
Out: h=4 m=13
